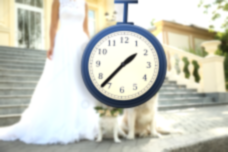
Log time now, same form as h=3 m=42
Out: h=1 m=37
